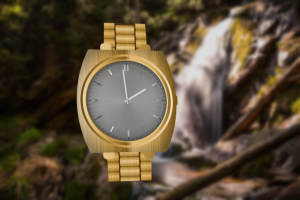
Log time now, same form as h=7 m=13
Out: h=1 m=59
